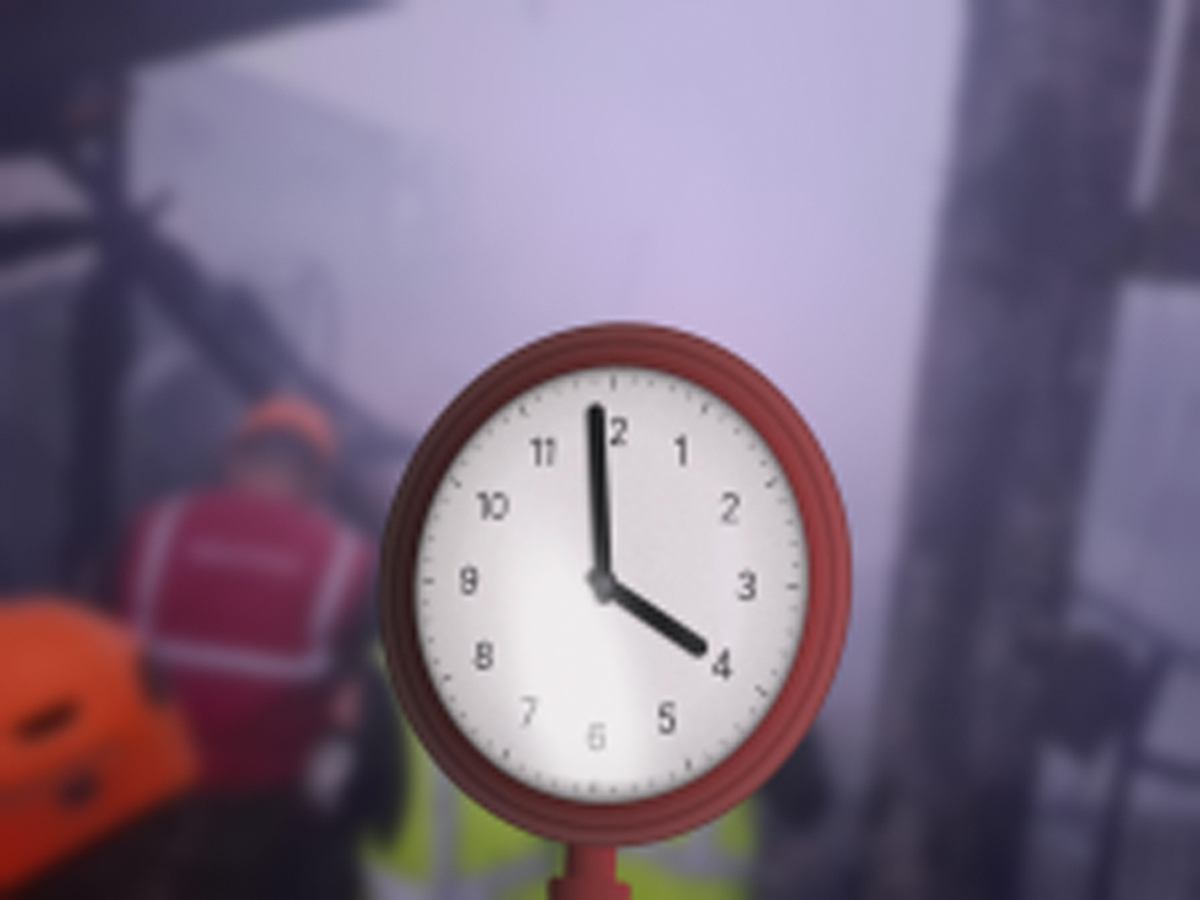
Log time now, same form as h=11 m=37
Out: h=3 m=59
